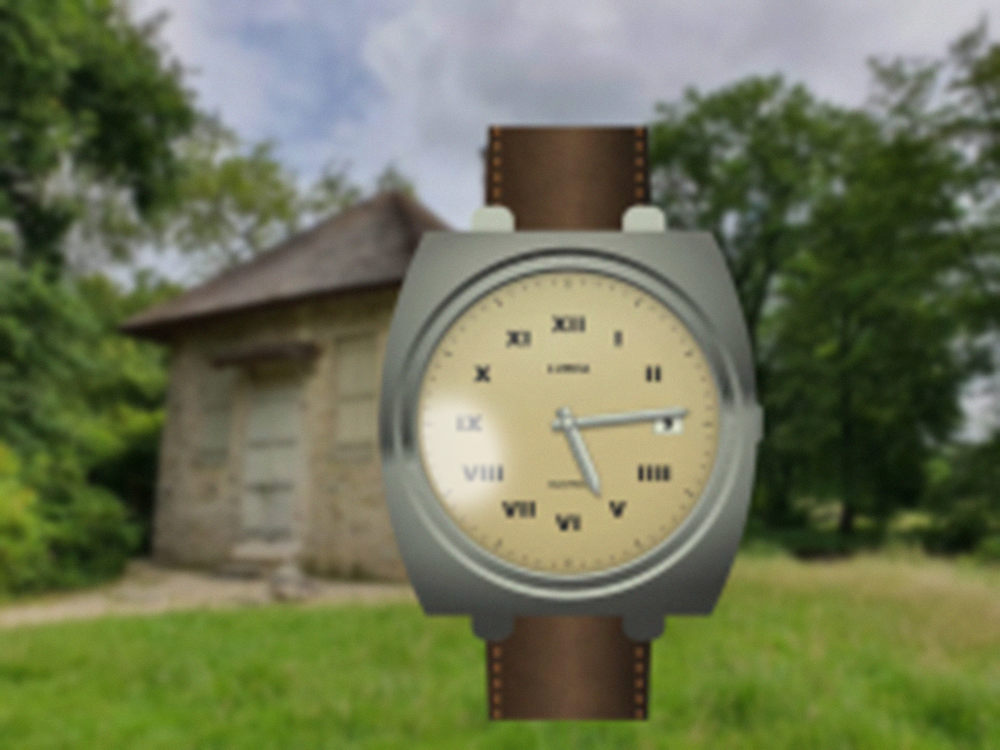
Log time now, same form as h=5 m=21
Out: h=5 m=14
